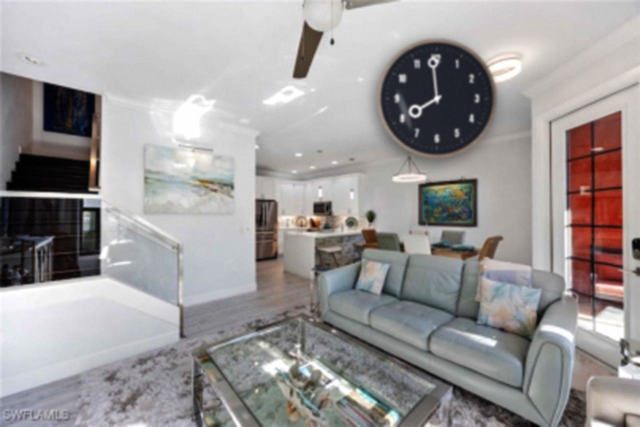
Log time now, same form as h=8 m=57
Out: h=7 m=59
